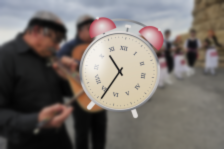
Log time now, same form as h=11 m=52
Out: h=10 m=34
